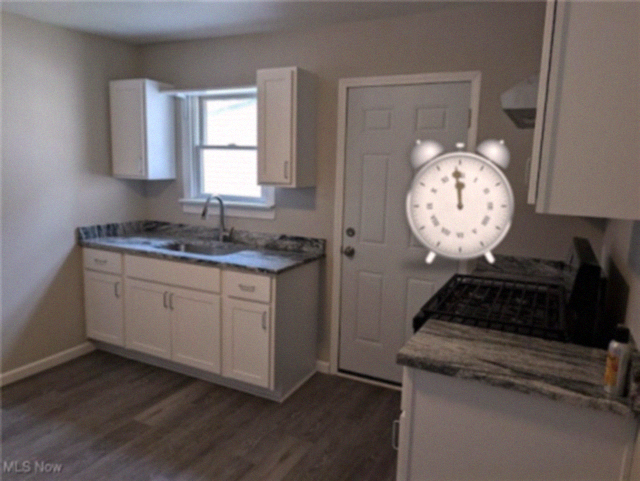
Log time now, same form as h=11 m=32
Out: h=11 m=59
